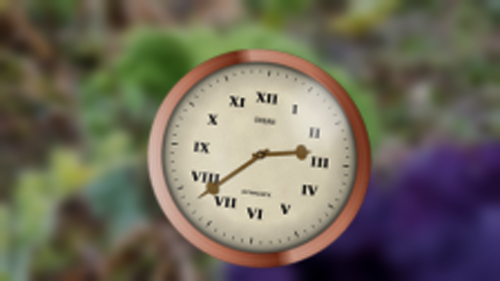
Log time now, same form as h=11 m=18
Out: h=2 m=38
